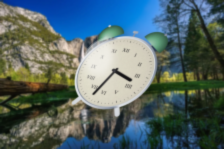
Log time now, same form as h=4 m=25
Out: h=3 m=33
